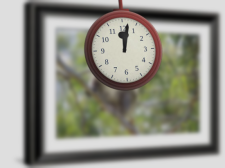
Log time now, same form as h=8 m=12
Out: h=12 m=2
